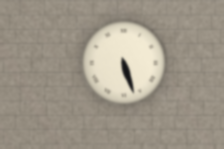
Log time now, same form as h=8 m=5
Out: h=5 m=27
